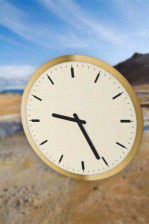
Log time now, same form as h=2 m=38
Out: h=9 m=26
